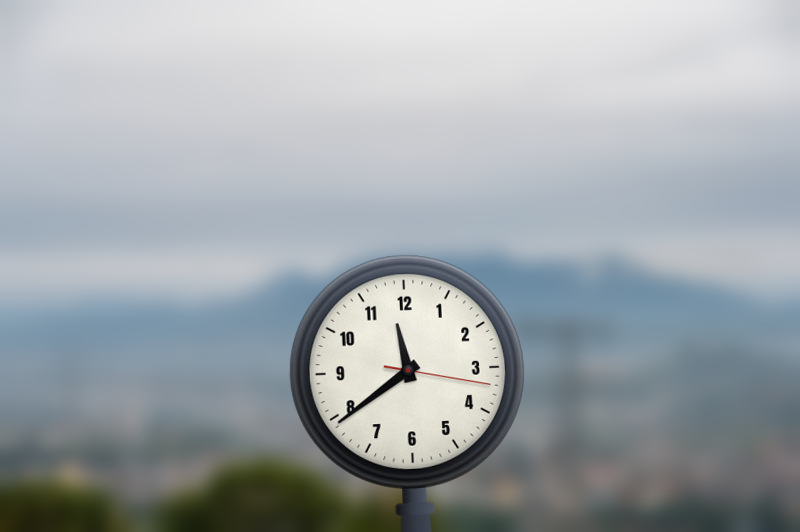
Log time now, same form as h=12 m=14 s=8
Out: h=11 m=39 s=17
